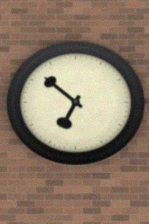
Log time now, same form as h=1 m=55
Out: h=6 m=52
